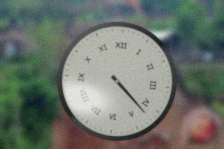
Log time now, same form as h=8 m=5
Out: h=4 m=22
